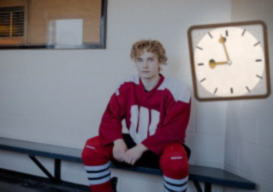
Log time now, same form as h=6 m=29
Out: h=8 m=58
